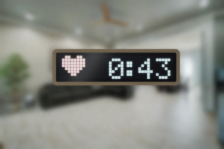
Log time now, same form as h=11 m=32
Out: h=0 m=43
